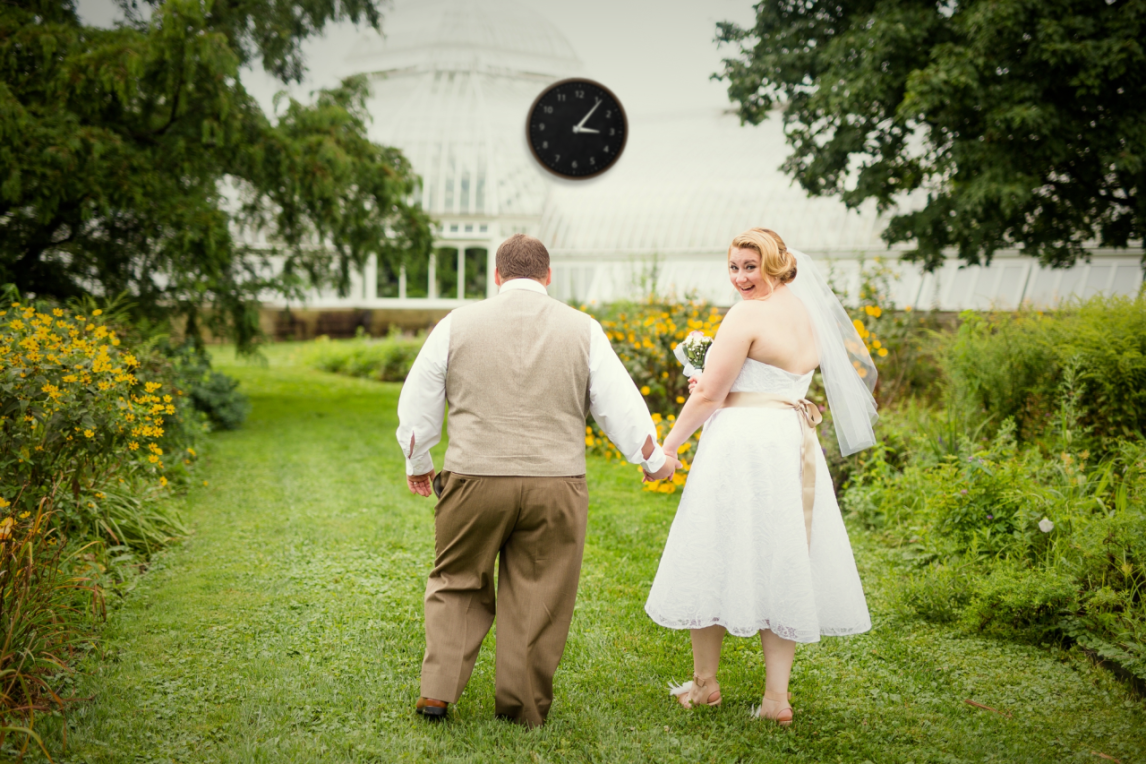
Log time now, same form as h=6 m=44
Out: h=3 m=6
